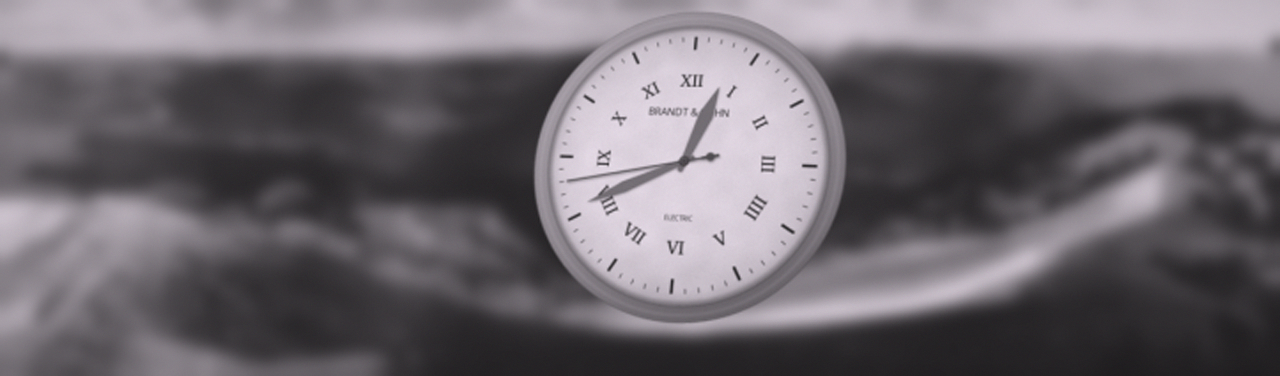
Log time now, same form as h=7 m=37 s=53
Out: h=12 m=40 s=43
